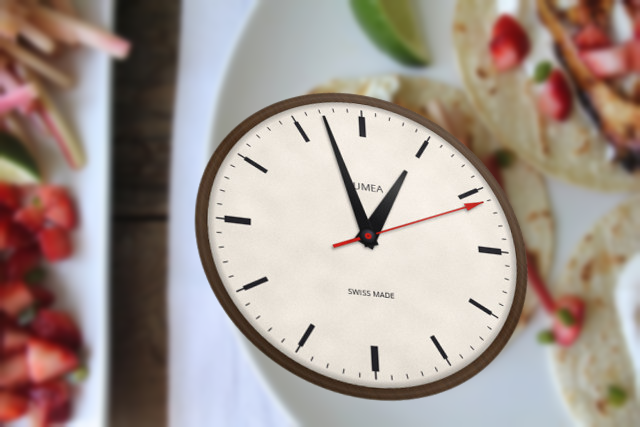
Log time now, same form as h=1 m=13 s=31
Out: h=12 m=57 s=11
